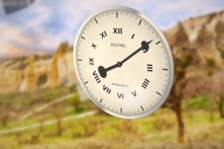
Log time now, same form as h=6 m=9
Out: h=8 m=9
